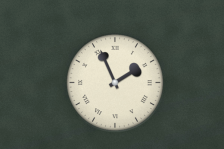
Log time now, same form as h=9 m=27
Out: h=1 m=56
